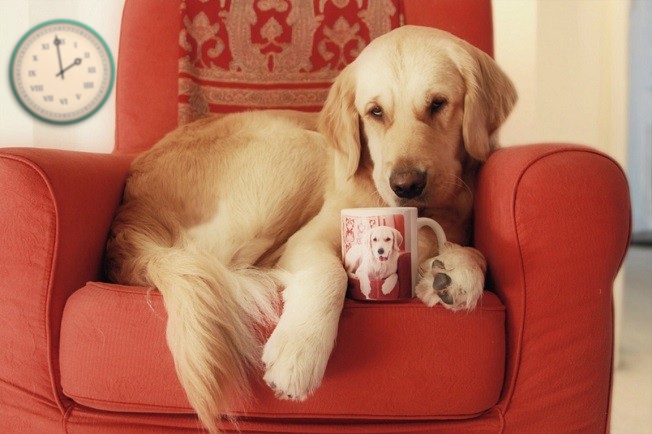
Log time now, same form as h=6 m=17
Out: h=1 m=59
